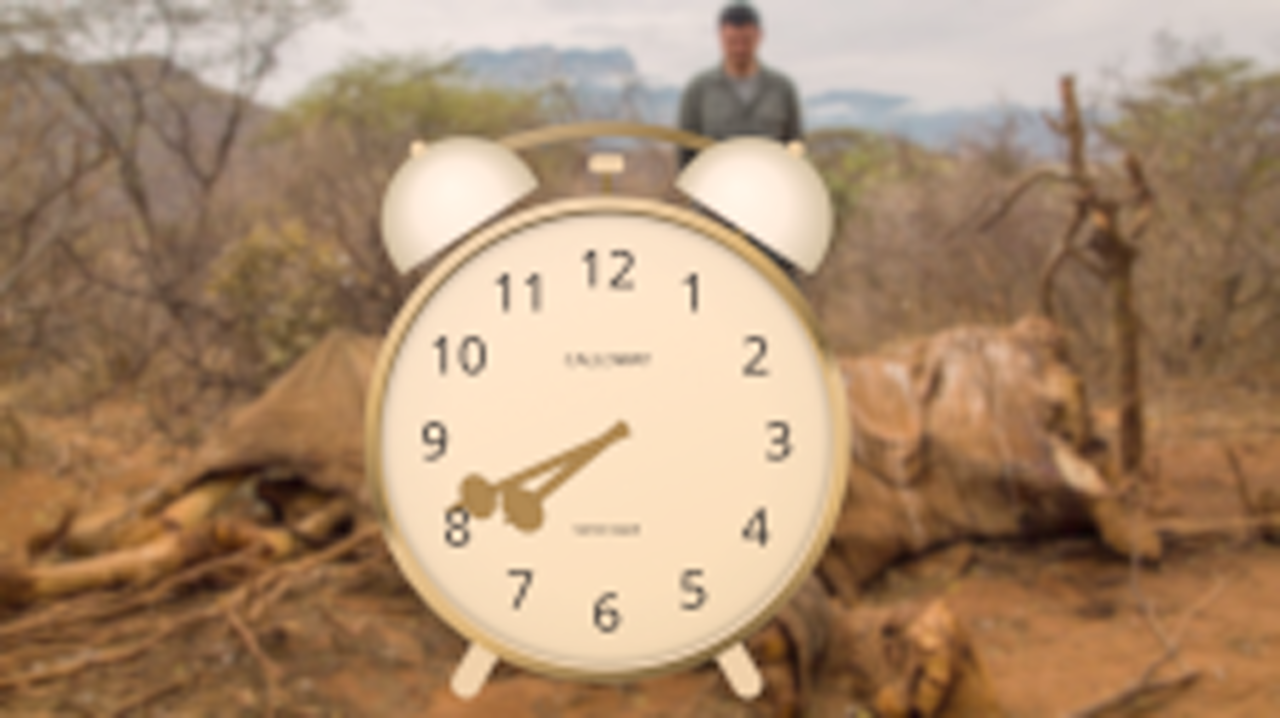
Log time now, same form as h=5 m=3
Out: h=7 m=41
